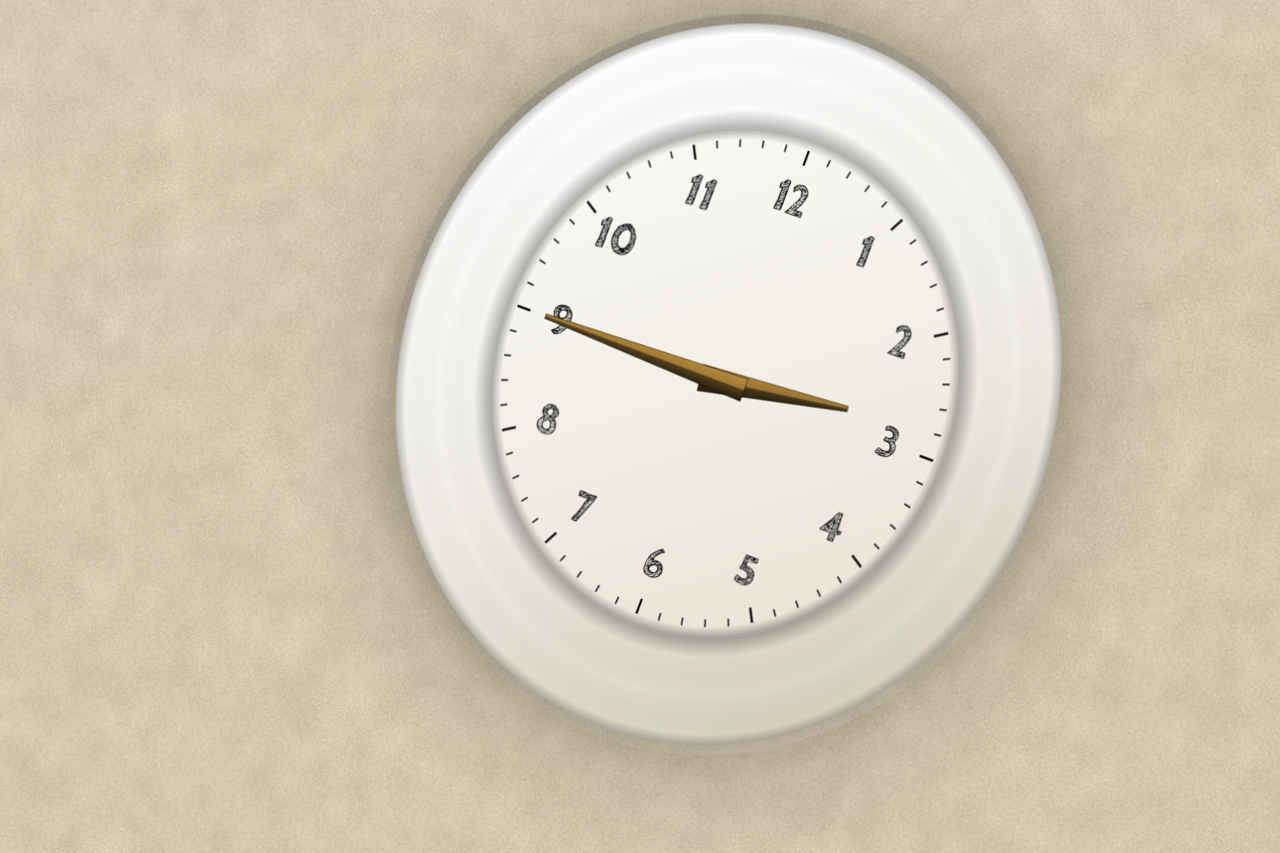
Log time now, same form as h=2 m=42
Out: h=2 m=45
